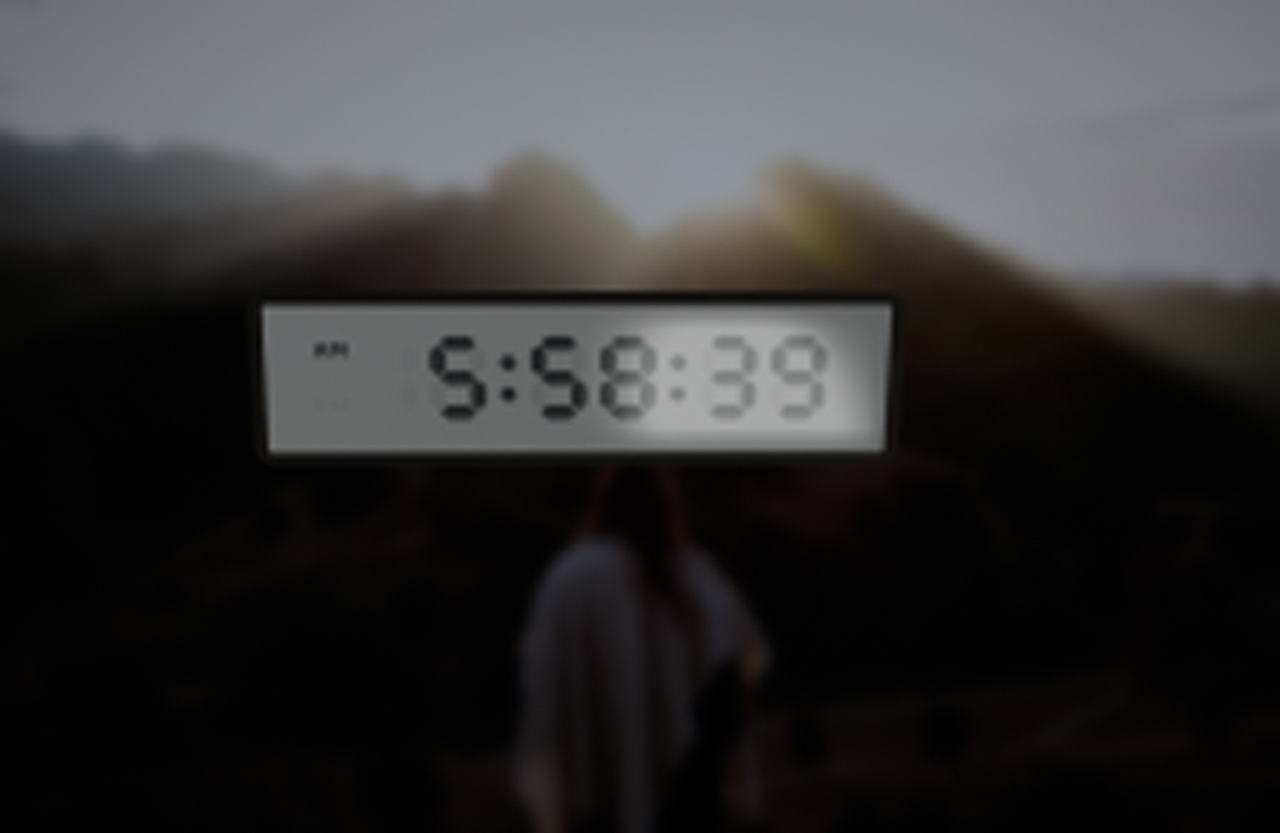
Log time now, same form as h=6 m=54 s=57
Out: h=5 m=58 s=39
